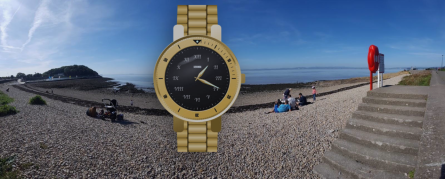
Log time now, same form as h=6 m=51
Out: h=1 m=19
